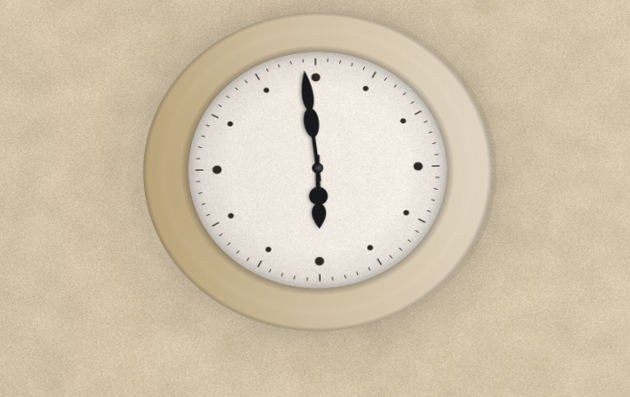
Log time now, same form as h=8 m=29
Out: h=5 m=59
